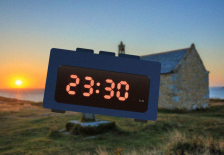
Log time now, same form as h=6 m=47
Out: h=23 m=30
